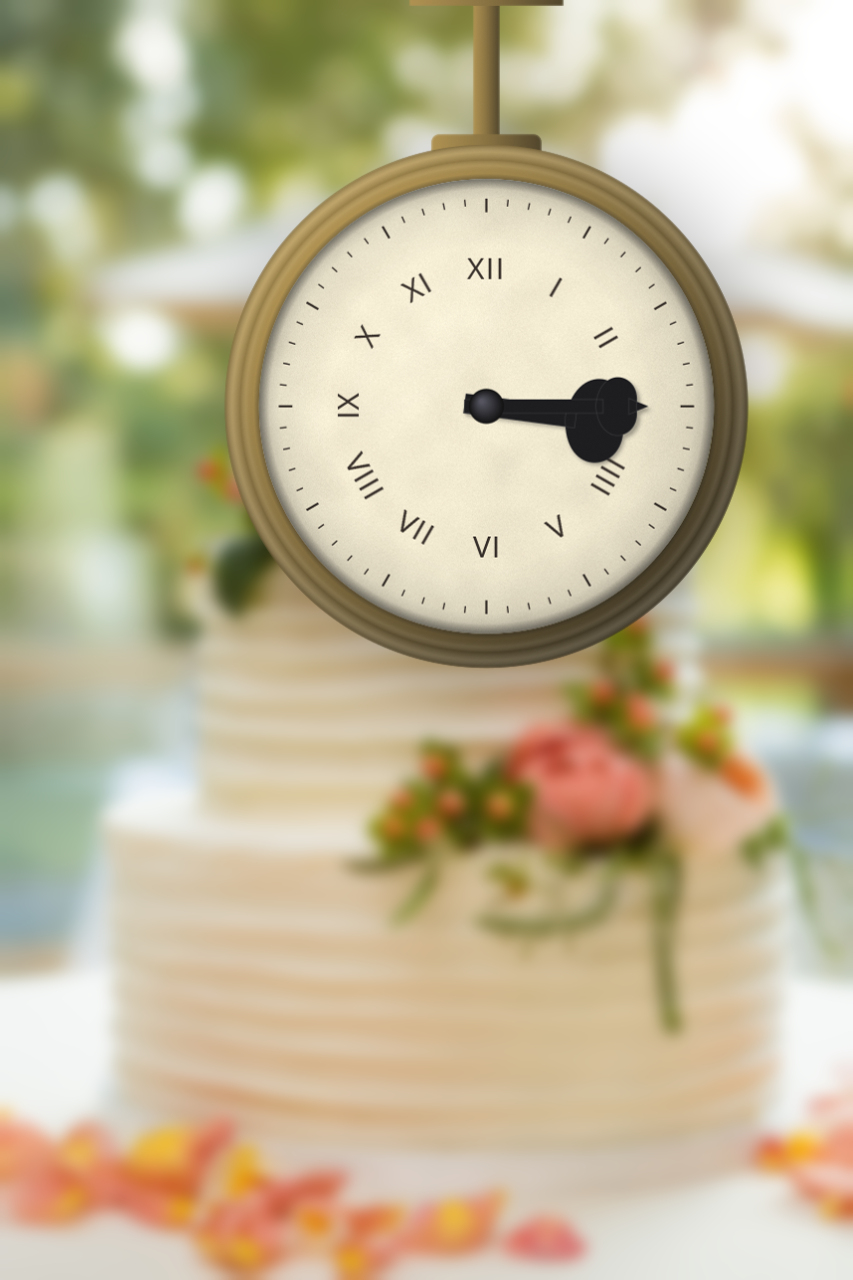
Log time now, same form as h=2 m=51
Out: h=3 m=15
